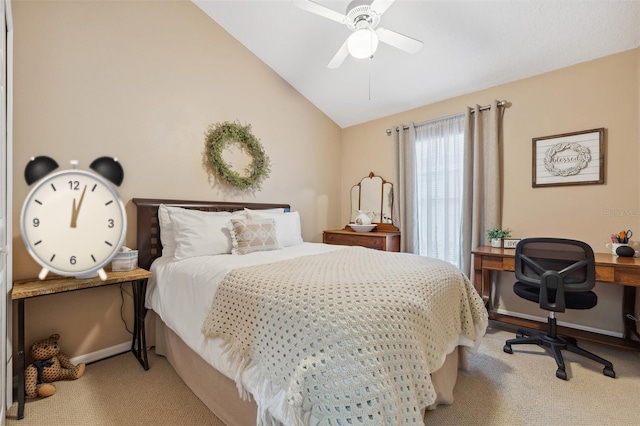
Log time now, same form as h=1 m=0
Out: h=12 m=3
